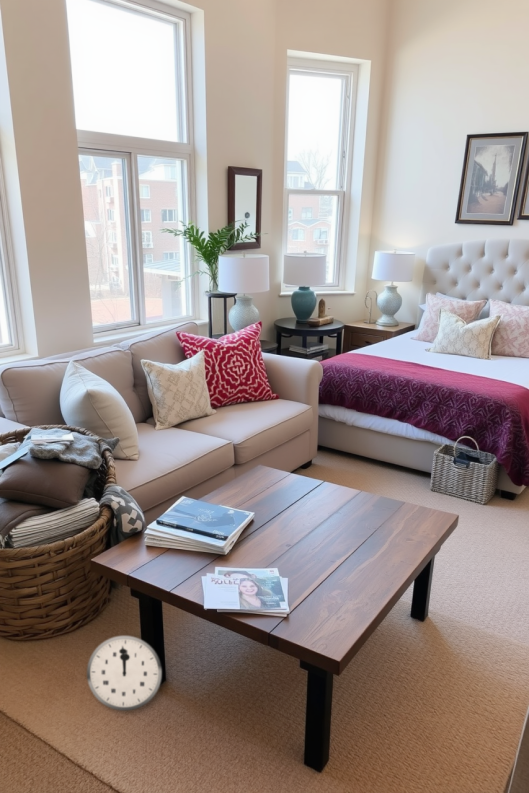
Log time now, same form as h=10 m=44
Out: h=11 m=59
